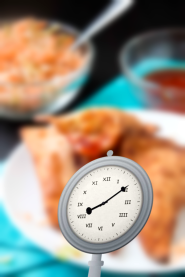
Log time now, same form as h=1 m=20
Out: h=8 m=9
